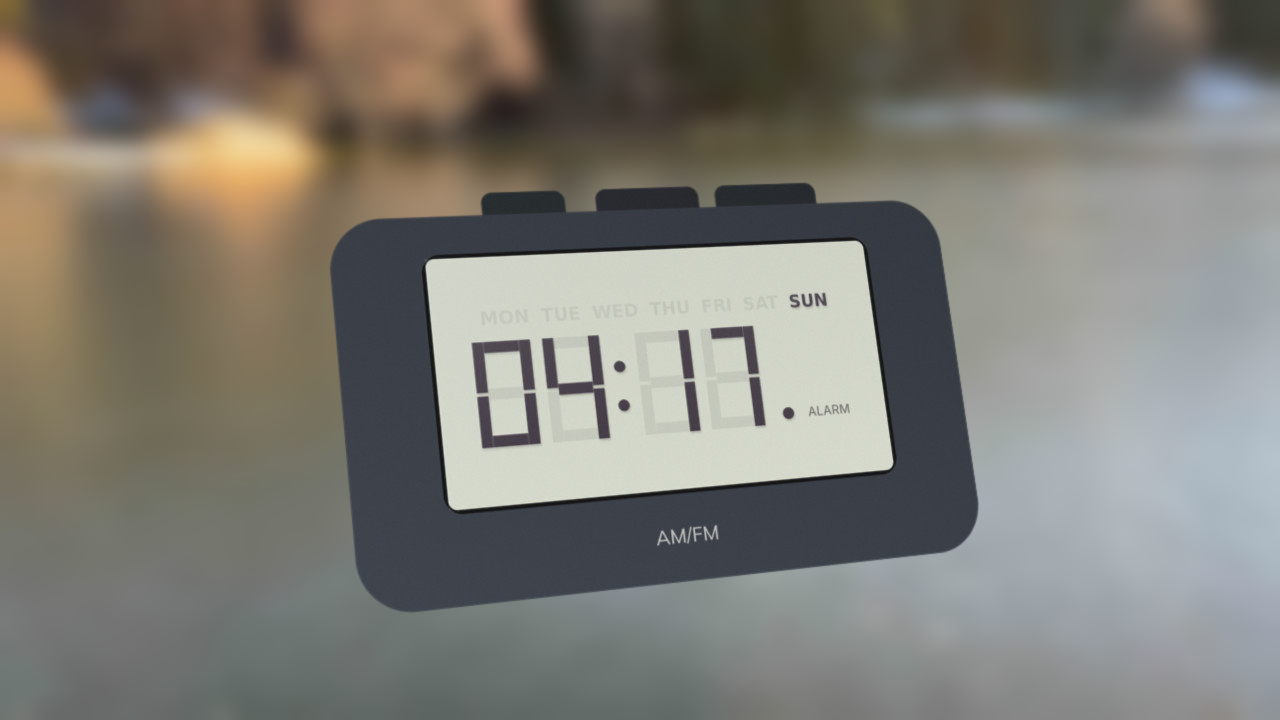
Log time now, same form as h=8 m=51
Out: h=4 m=17
